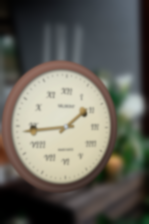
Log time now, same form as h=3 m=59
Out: h=1 m=44
